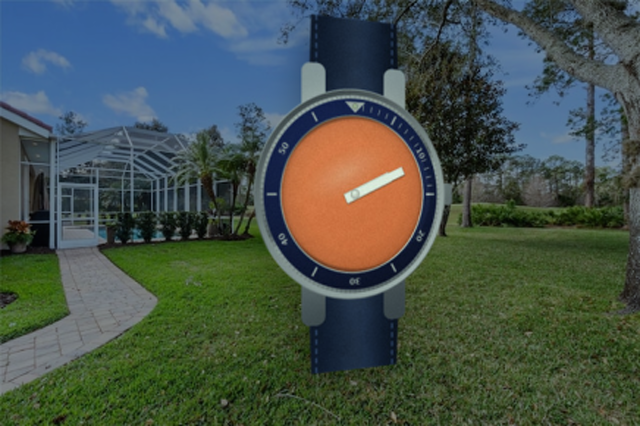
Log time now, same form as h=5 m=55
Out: h=2 m=11
